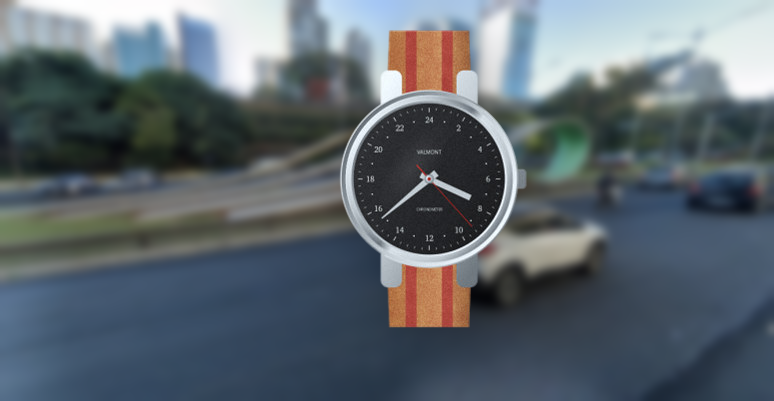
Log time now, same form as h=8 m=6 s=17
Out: h=7 m=38 s=23
